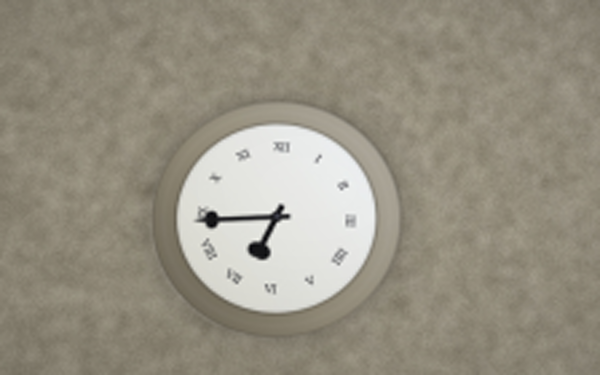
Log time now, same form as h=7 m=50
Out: h=6 m=44
